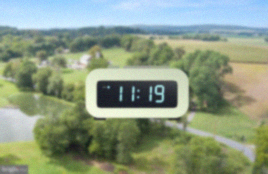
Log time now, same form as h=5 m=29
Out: h=11 m=19
